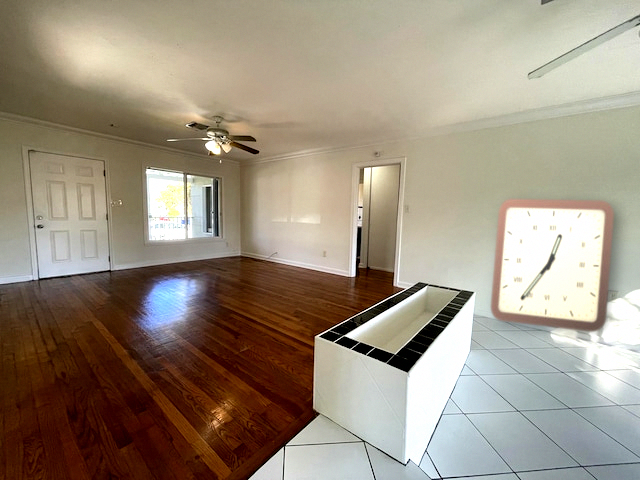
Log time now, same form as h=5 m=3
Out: h=12 m=36
